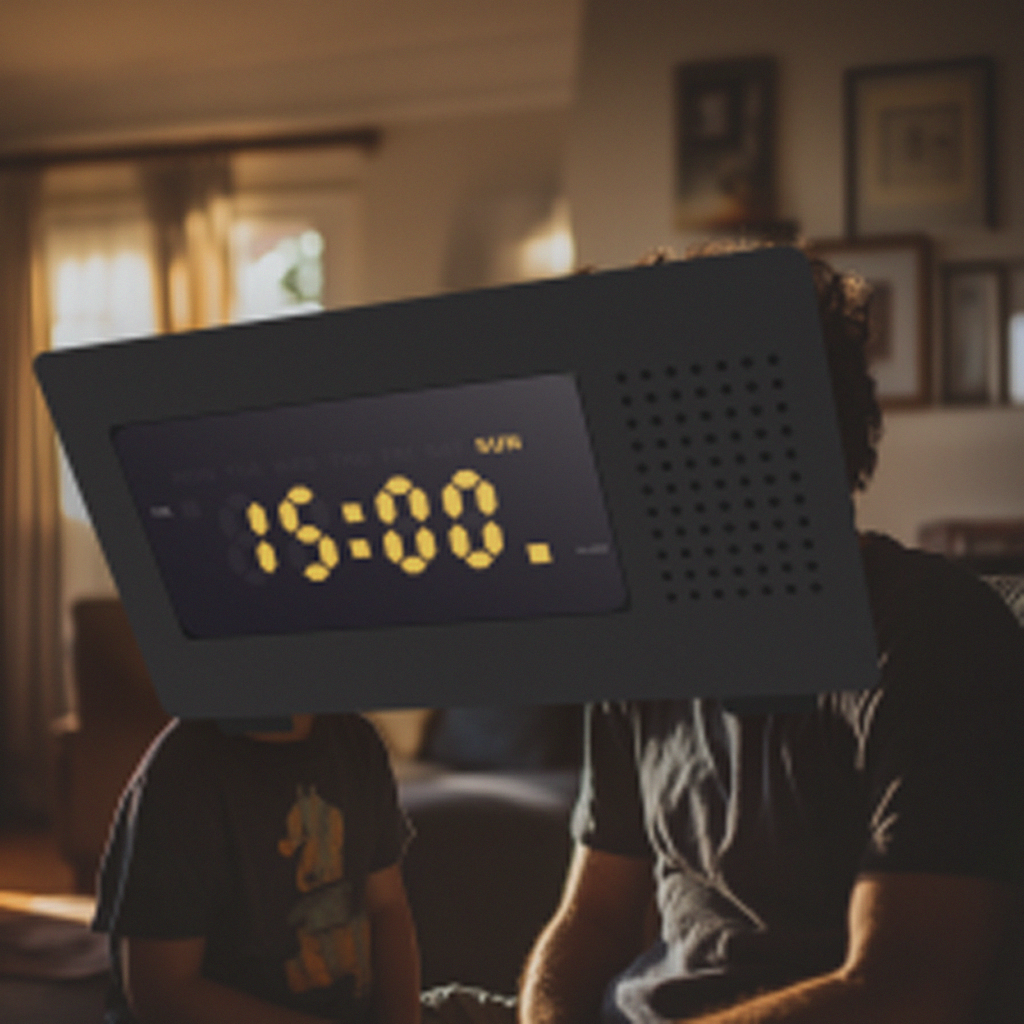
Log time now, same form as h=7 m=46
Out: h=15 m=0
